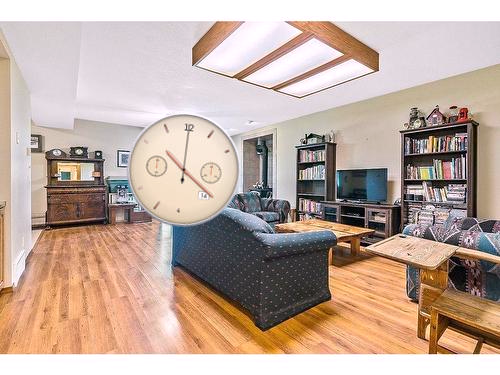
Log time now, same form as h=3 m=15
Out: h=10 m=21
